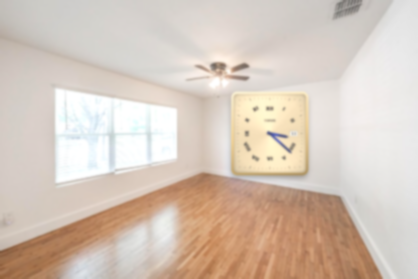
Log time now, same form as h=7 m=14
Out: h=3 m=22
